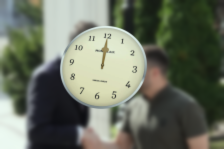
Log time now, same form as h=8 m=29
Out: h=12 m=0
